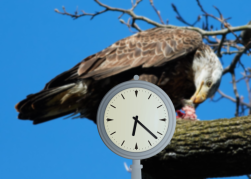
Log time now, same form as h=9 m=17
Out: h=6 m=22
